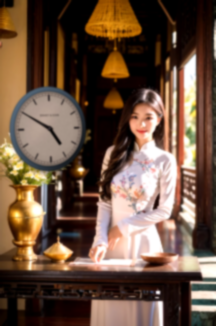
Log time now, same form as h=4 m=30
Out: h=4 m=50
